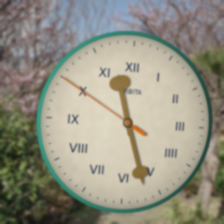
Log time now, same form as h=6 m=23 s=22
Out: h=11 m=26 s=50
